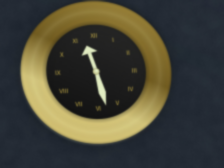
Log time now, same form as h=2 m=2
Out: h=11 m=28
